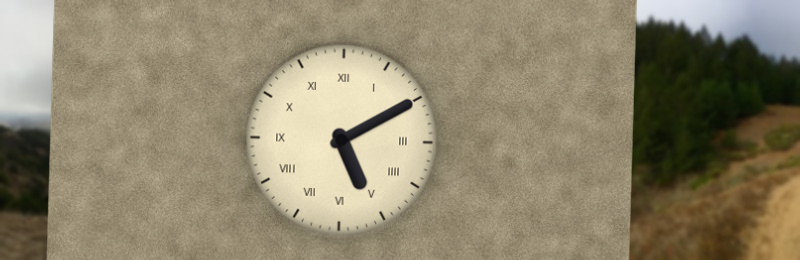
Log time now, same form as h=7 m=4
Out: h=5 m=10
